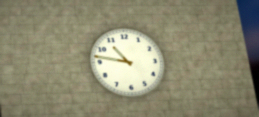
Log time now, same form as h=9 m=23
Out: h=10 m=47
